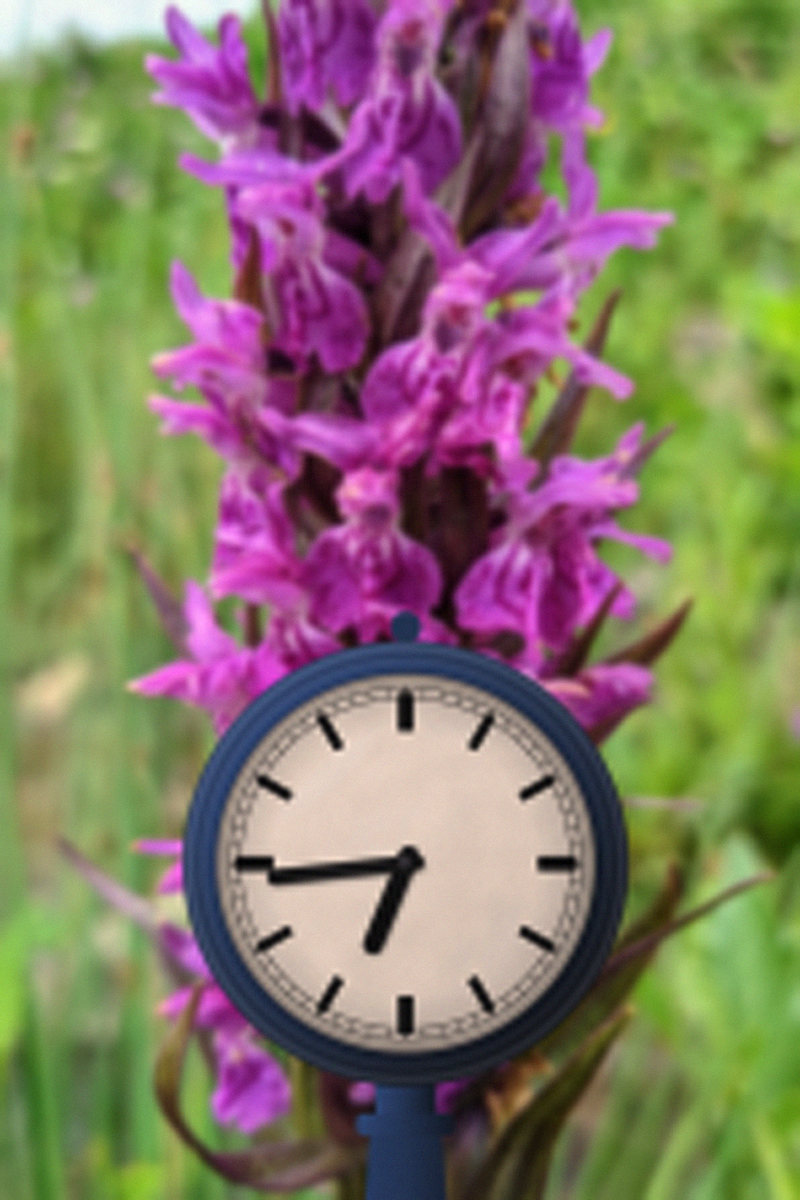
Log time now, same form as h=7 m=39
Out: h=6 m=44
